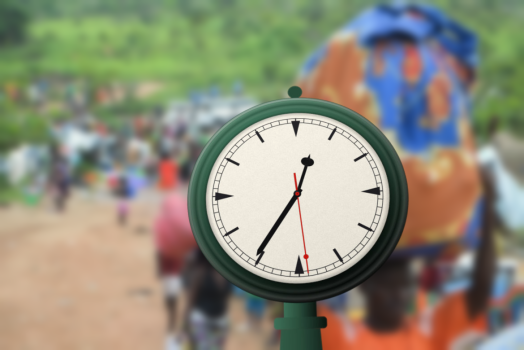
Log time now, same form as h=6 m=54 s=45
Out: h=12 m=35 s=29
